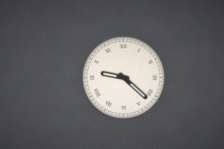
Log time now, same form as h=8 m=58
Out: h=9 m=22
